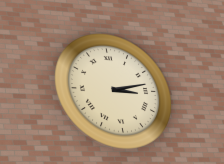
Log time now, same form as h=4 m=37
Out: h=3 m=13
